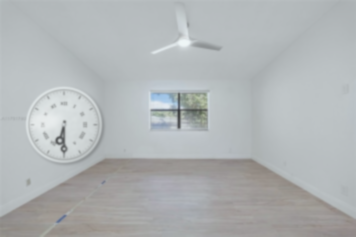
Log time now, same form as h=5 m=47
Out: h=6 m=30
